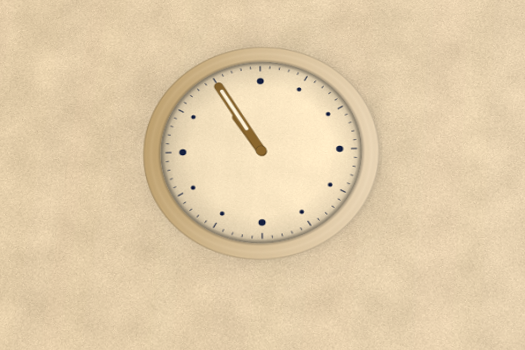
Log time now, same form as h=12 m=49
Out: h=10 m=55
